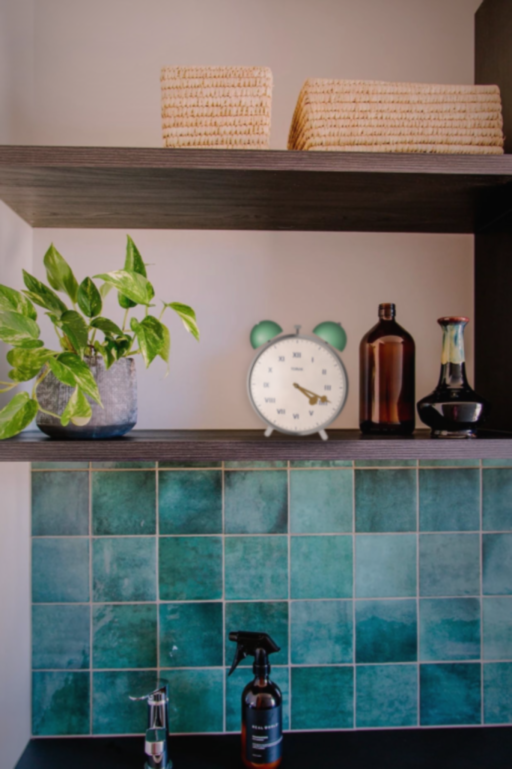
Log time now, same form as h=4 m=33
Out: h=4 m=19
